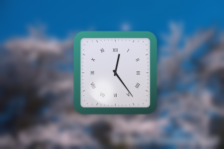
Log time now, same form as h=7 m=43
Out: h=12 m=24
